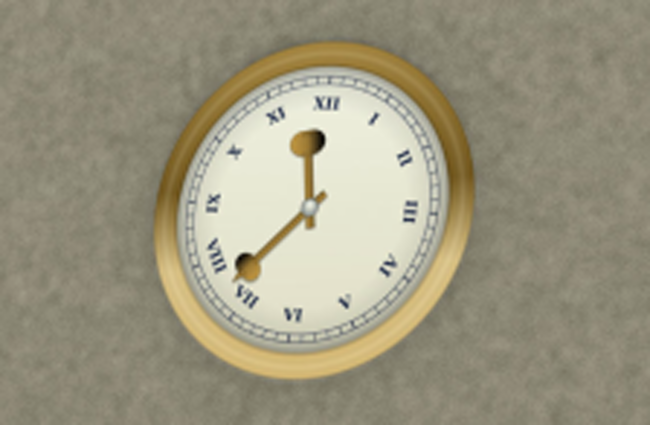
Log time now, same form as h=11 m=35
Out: h=11 m=37
